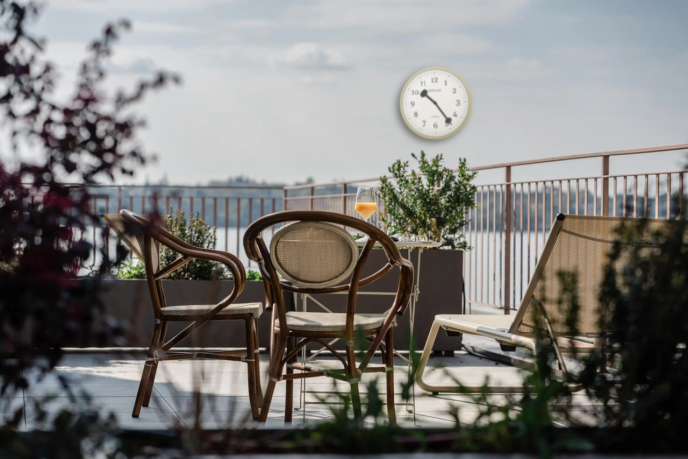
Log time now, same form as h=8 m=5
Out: h=10 m=24
